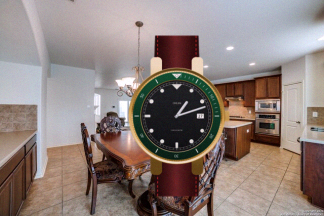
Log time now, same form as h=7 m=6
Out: h=1 m=12
